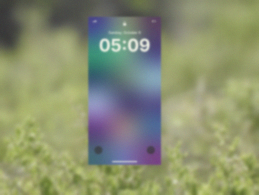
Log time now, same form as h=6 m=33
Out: h=5 m=9
